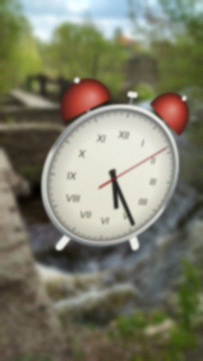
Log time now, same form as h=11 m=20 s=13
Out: h=5 m=24 s=9
